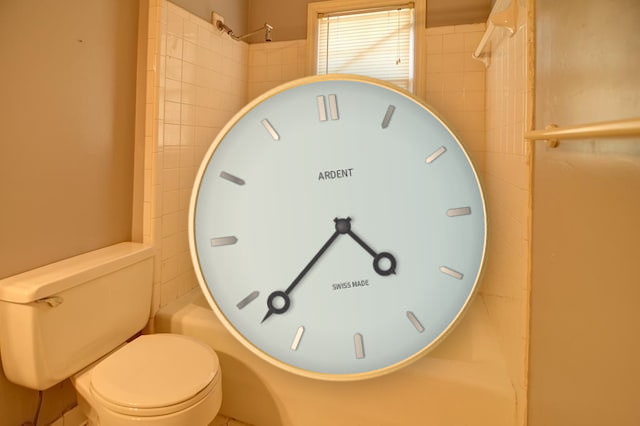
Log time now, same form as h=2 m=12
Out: h=4 m=38
